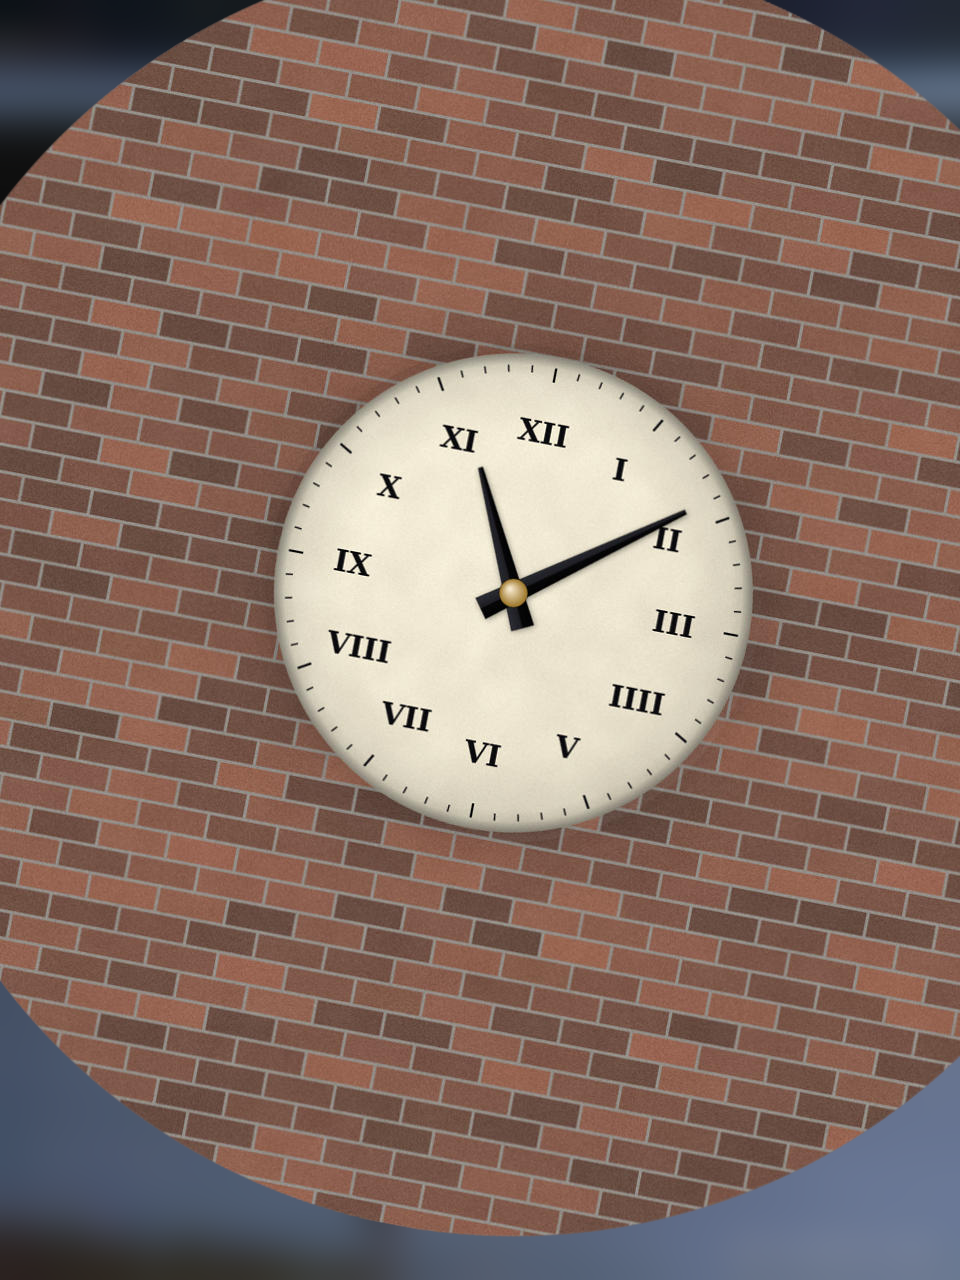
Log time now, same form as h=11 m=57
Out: h=11 m=9
